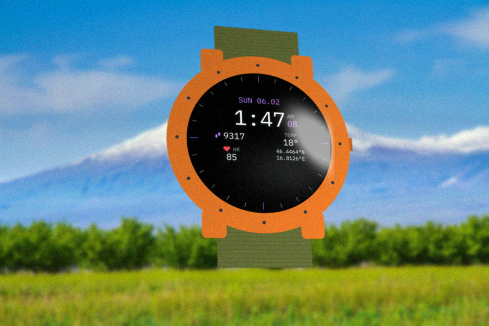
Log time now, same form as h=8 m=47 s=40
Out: h=1 m=47 s=8
